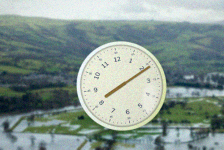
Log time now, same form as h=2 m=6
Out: h=8 m=11
